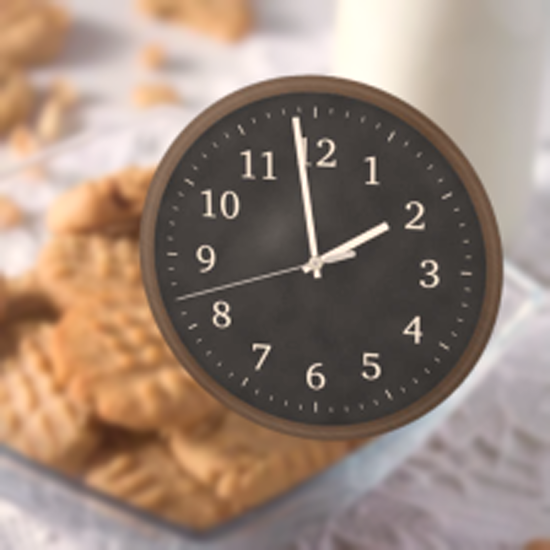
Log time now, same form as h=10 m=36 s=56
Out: h=1 m=58 s=42
